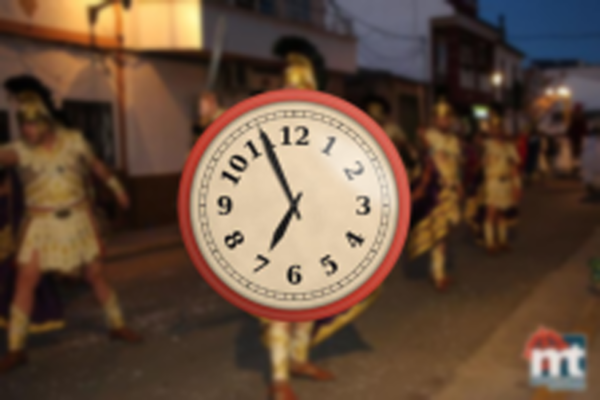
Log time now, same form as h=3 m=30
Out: h=6 m=56
